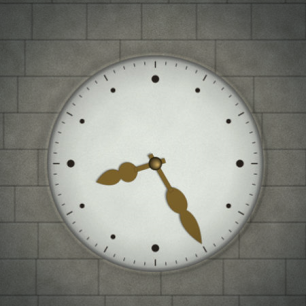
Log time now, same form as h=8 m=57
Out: h=8 m=25
